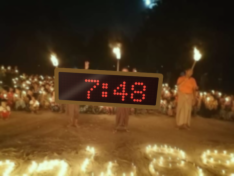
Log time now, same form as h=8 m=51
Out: h=7 m=48
